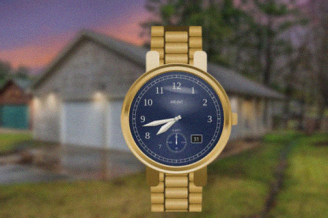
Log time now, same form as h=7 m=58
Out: h=7 m=43
